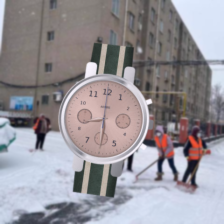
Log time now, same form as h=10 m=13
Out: h=8 m=30
